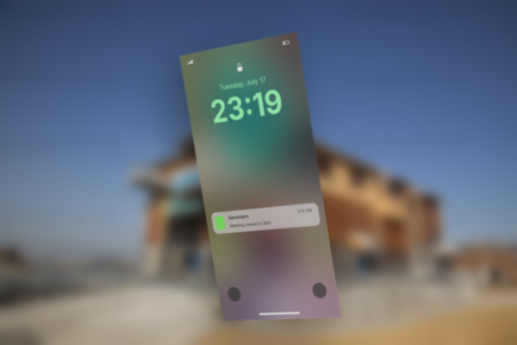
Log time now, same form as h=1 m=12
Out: h=23 m=19
